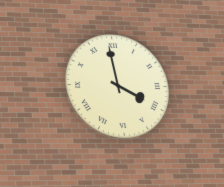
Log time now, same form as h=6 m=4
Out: h=3 m=59
